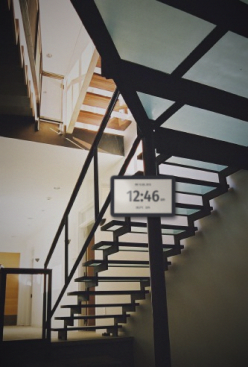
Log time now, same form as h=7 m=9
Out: h=12 m=46
